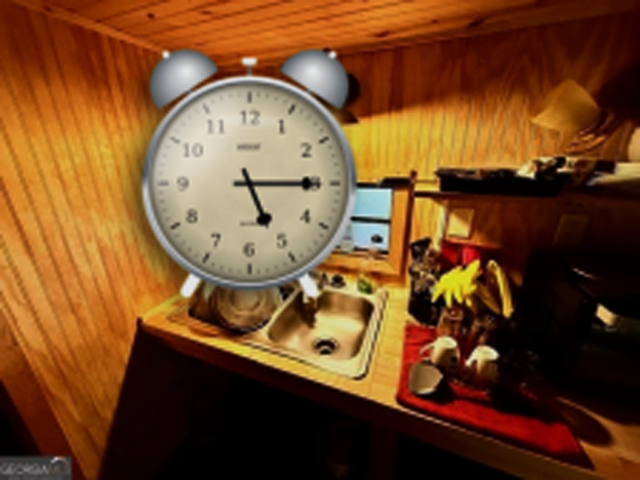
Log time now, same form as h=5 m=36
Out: h=5 m=15
